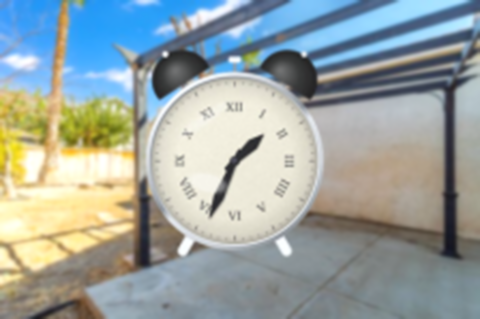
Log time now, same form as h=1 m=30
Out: h=1 m=34
